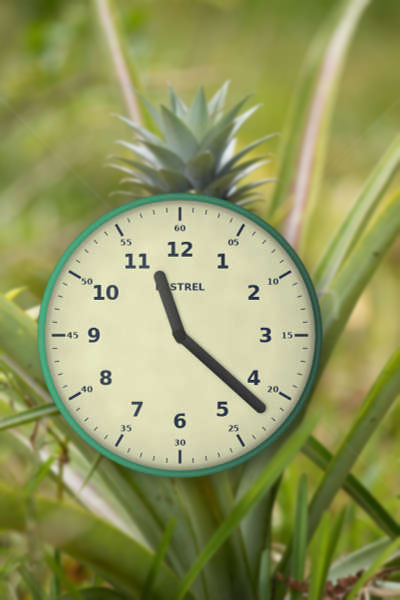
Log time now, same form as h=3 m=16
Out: h=11 m=22
